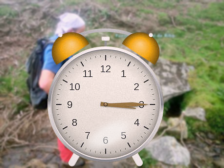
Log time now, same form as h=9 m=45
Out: h=3 m=15
